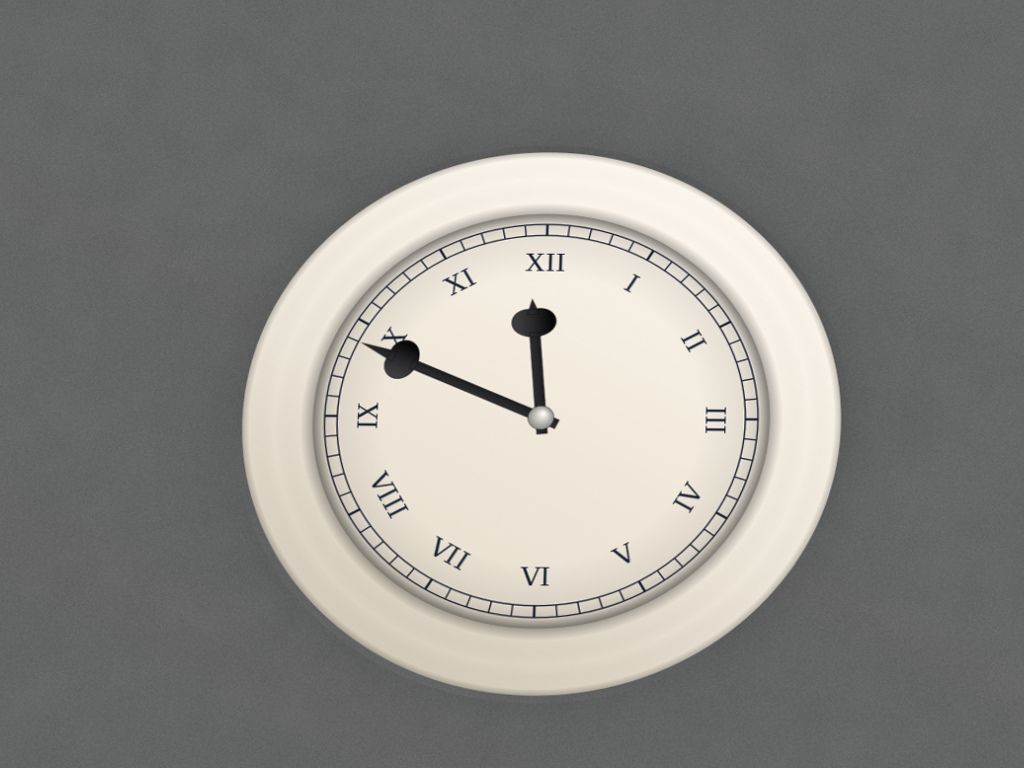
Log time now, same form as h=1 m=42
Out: h=11 m=49
